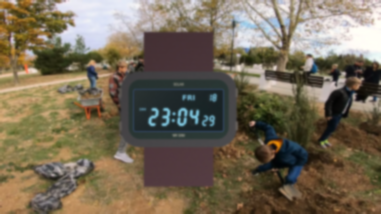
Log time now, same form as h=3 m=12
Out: h=23 m=4
